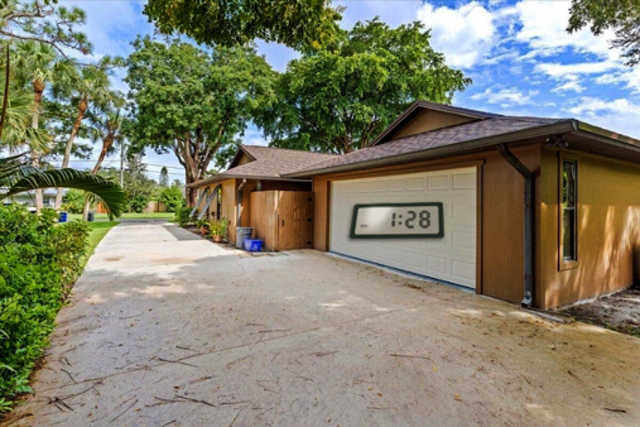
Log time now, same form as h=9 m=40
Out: h=1 m=28
